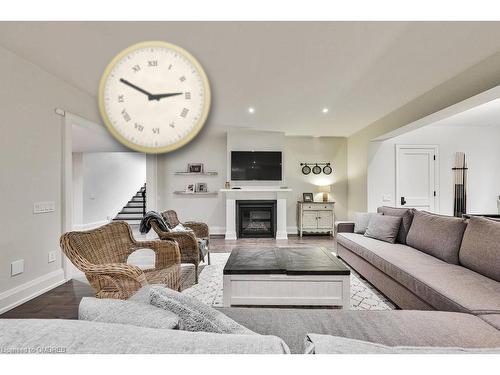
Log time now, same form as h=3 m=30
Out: h=2 m=50
